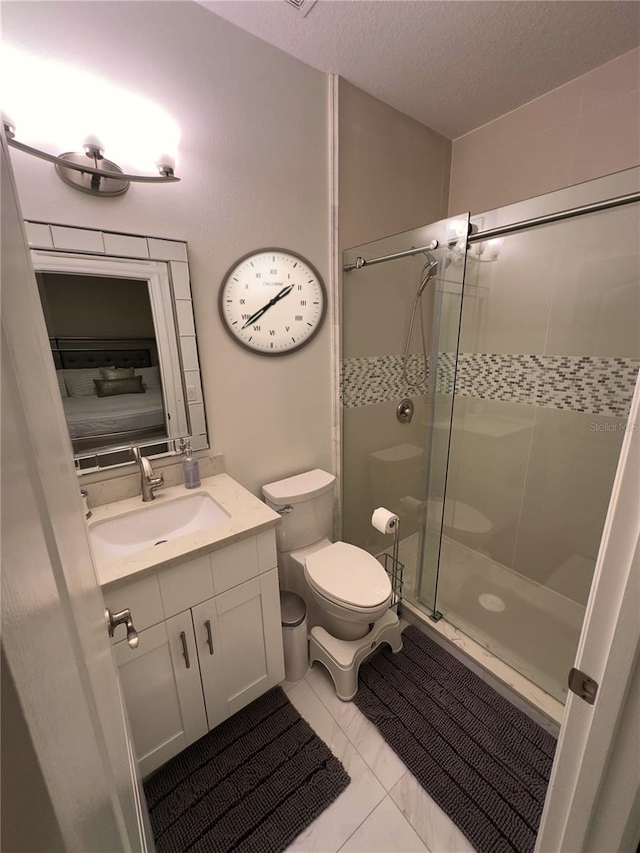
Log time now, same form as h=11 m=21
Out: h=1 m=38
